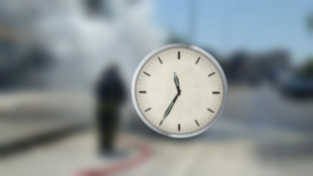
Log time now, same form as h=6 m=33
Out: h=11 m=35
